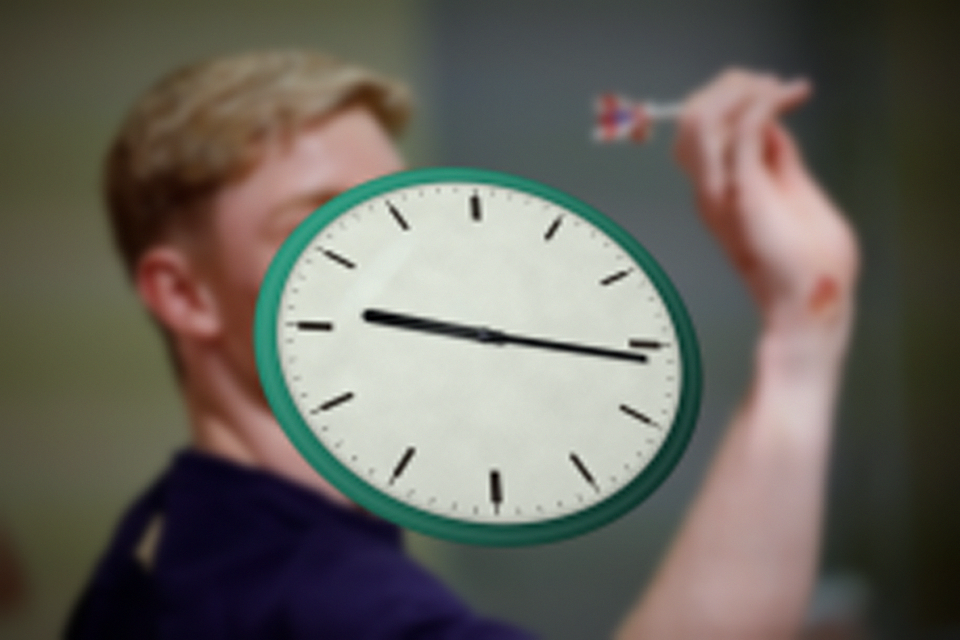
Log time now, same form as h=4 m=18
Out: h=9 m=16
